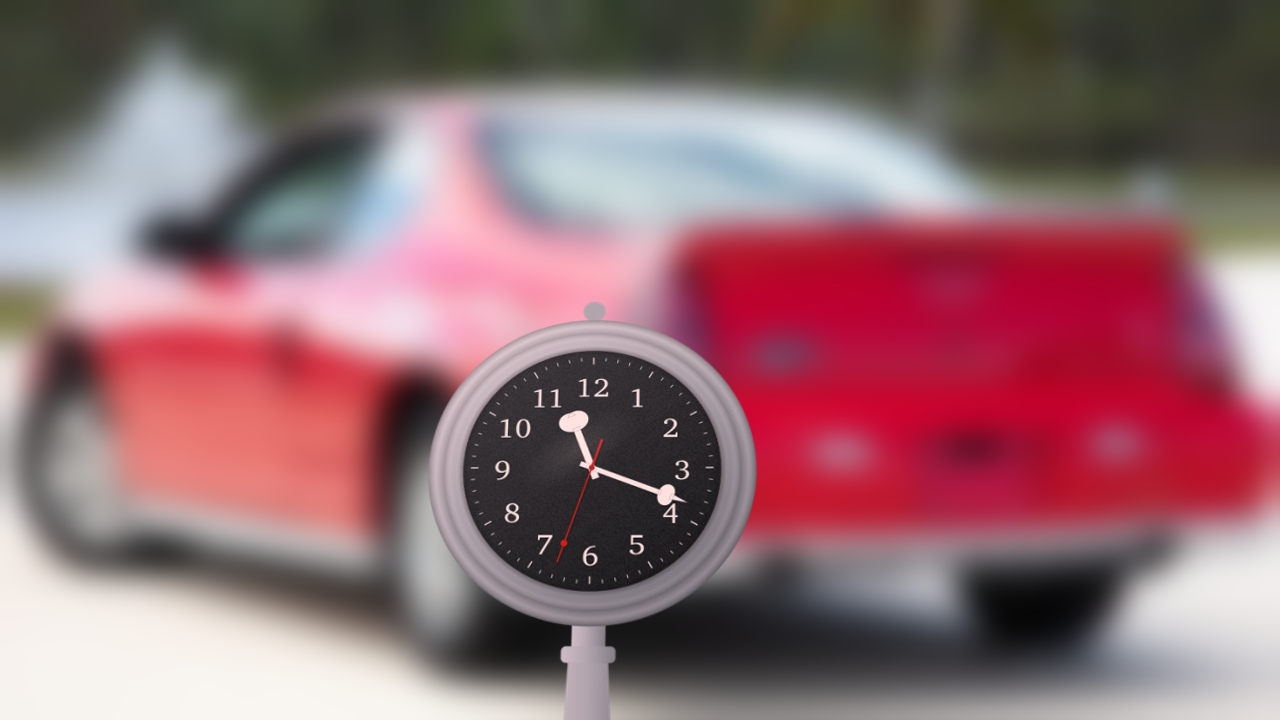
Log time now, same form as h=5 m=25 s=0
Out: h=11 m=18 s=33
